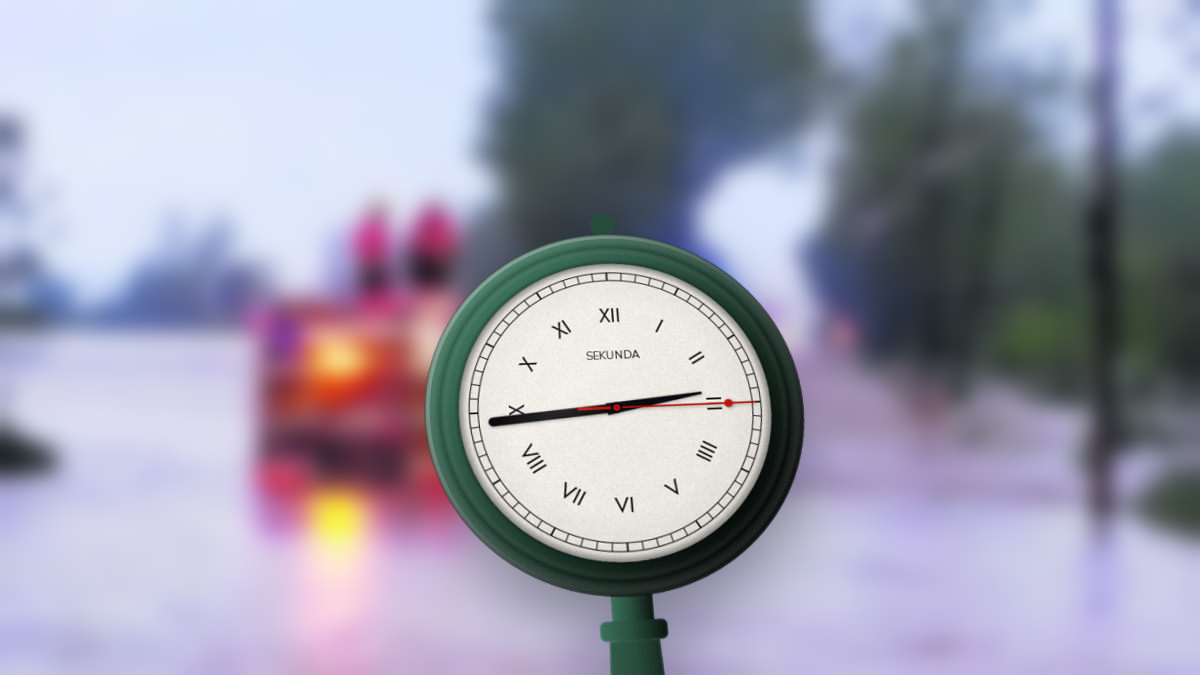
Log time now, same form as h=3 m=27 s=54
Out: h=2 m=44 s=15
